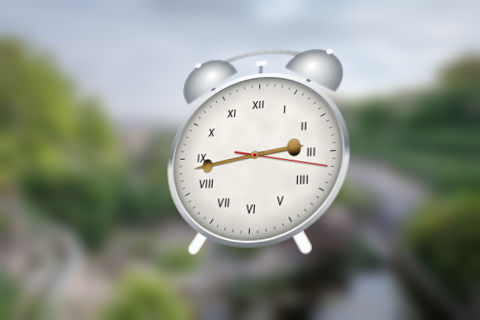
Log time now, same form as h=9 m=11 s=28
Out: h=2 m=43 s=17
